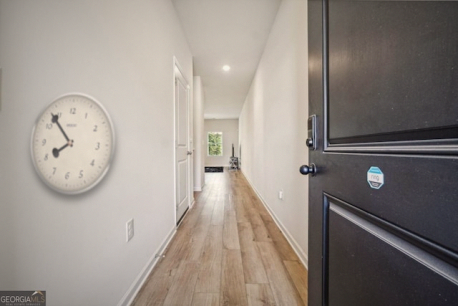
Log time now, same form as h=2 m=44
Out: h=7 m=53
